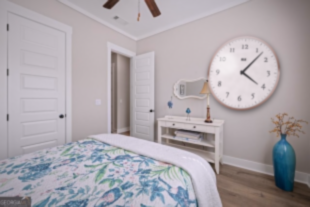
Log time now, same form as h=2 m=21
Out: h=4 m=7
